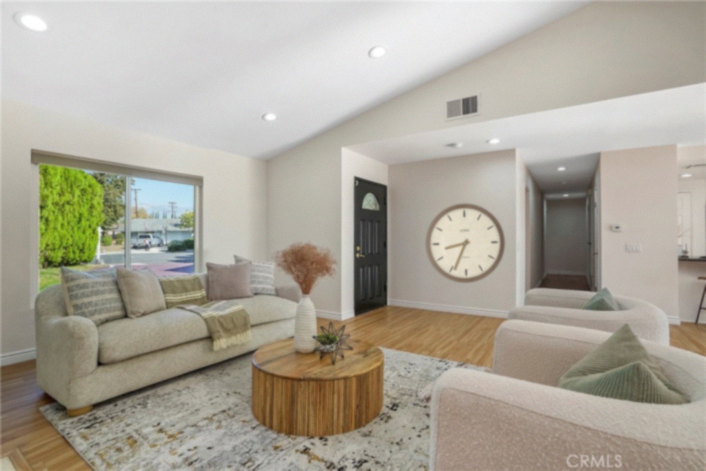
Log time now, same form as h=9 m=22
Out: h=8 m=34
